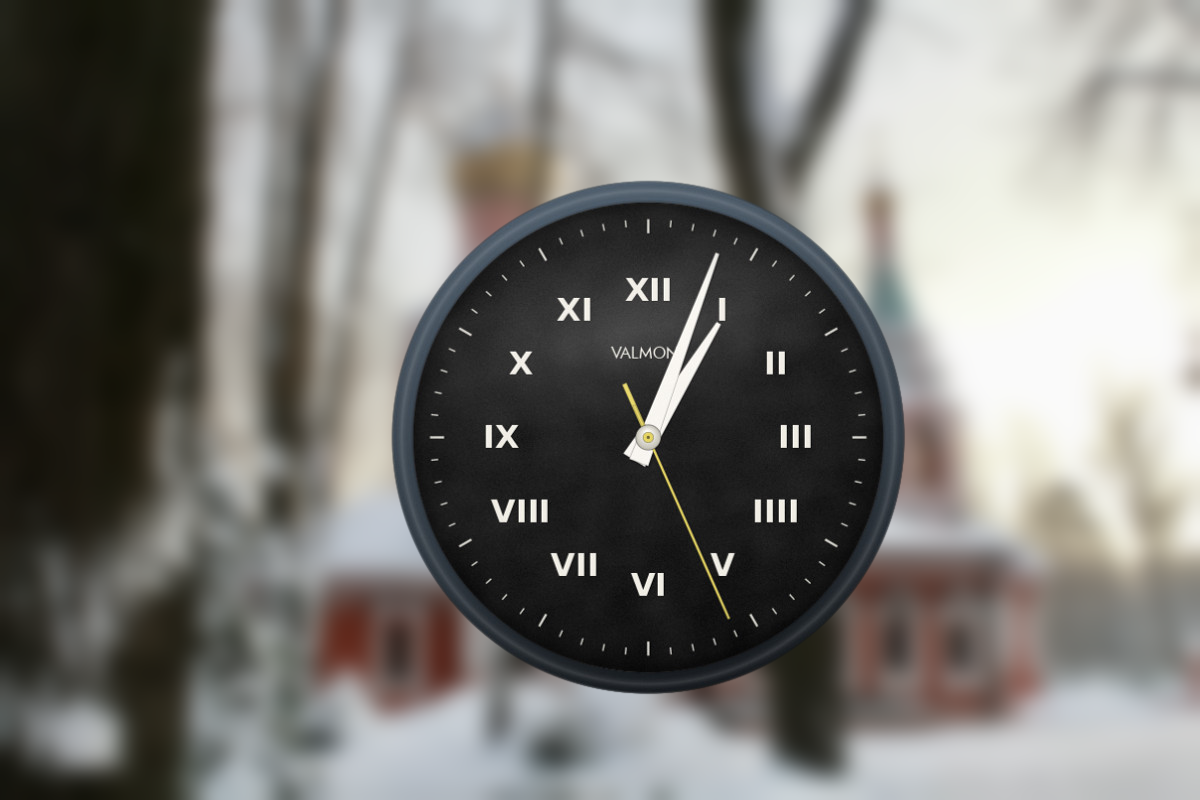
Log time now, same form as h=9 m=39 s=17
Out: h=1 m=3 s=26
